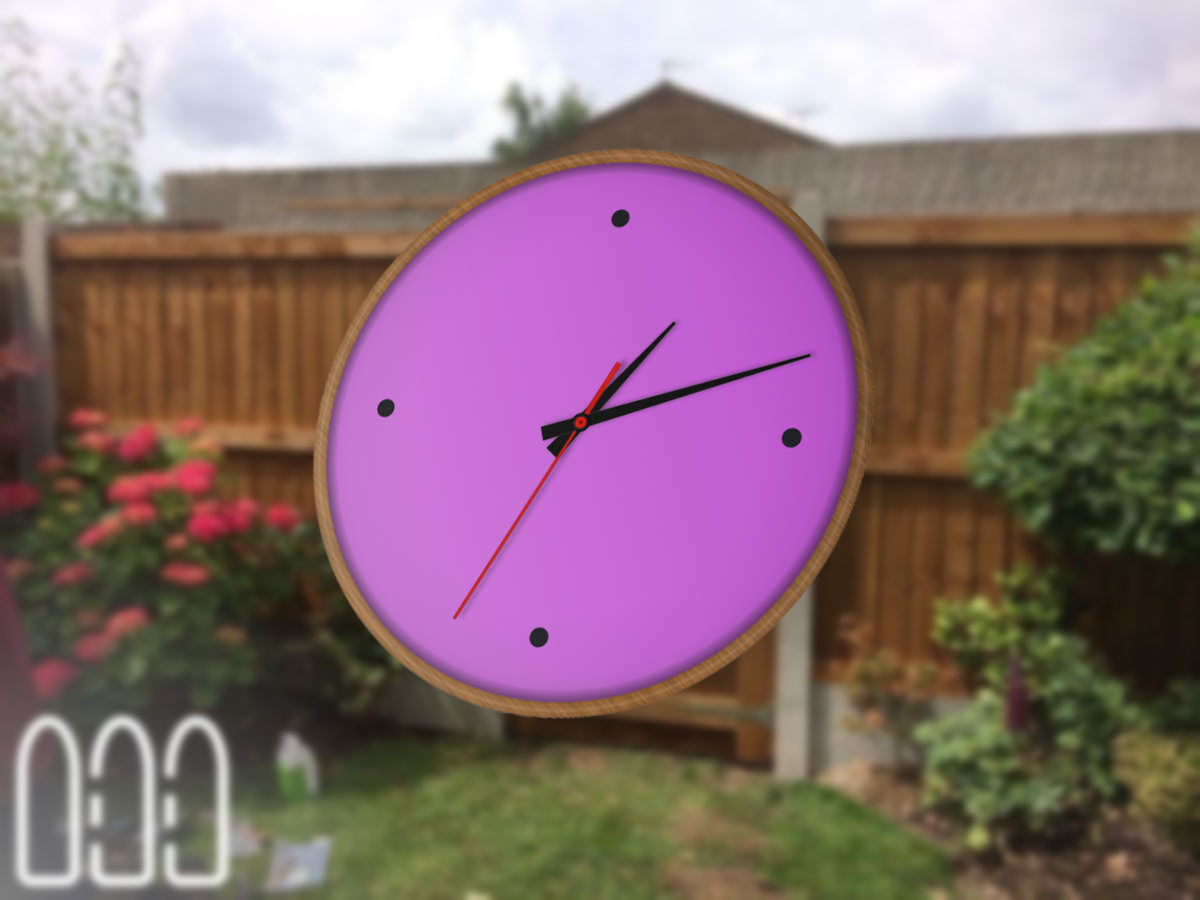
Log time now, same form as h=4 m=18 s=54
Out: h=1 m=11 s=34
